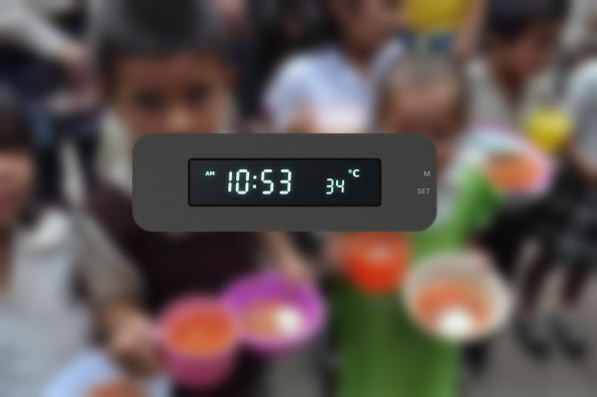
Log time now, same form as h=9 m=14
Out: h=10 m=53
